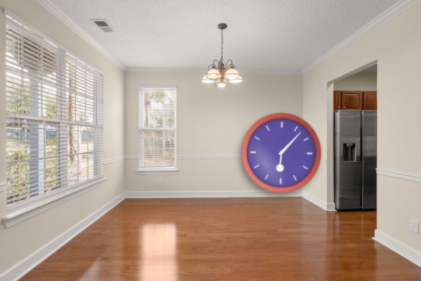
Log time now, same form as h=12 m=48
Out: h=6 m=7
